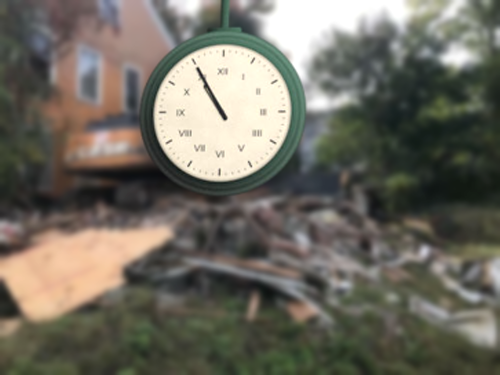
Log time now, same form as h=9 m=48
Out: h=10 m=55
